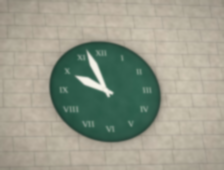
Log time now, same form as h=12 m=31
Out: h=9 m=57
